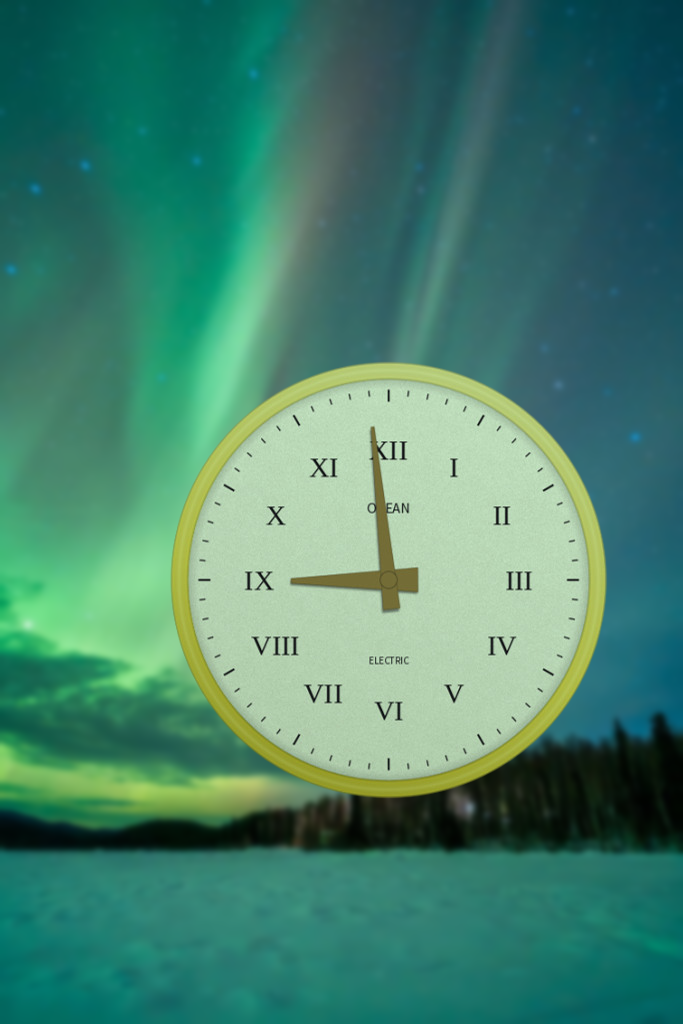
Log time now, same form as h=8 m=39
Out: h=8 m=59
